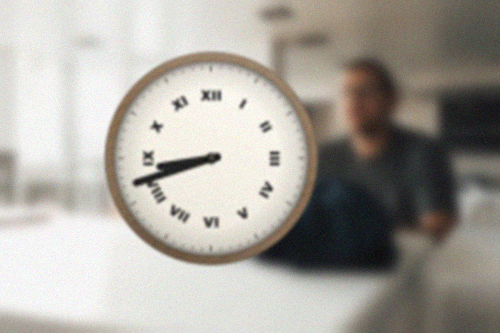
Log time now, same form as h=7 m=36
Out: h=8 m=42
